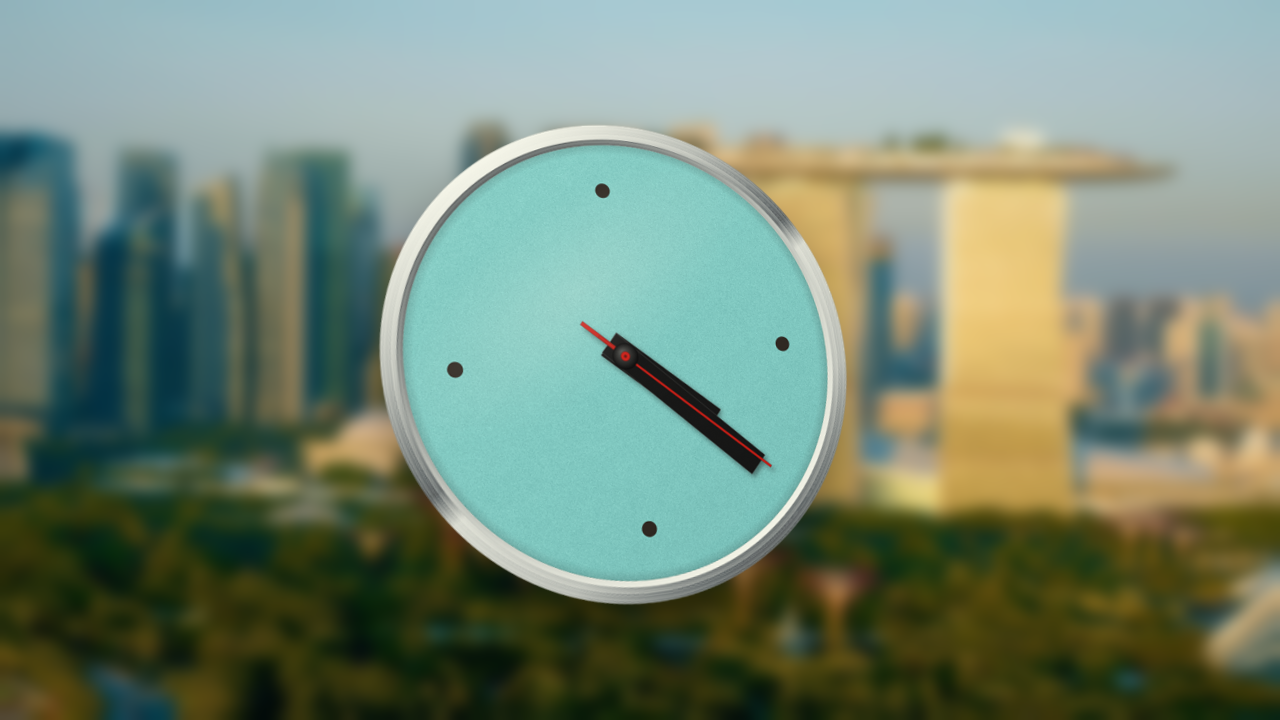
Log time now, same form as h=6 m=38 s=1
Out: h=4 m=22 s=22
